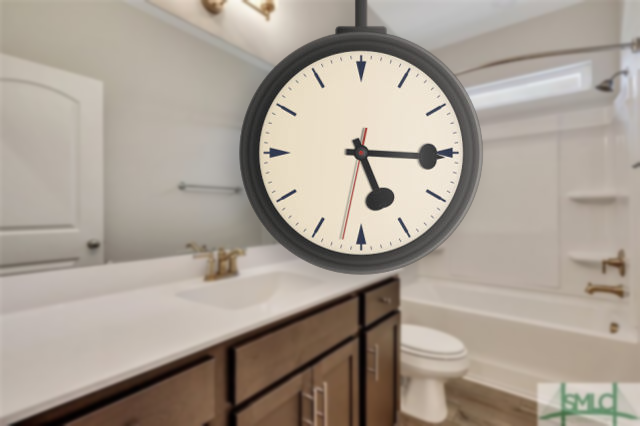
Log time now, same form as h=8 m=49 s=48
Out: h=5 m=15 s=32
